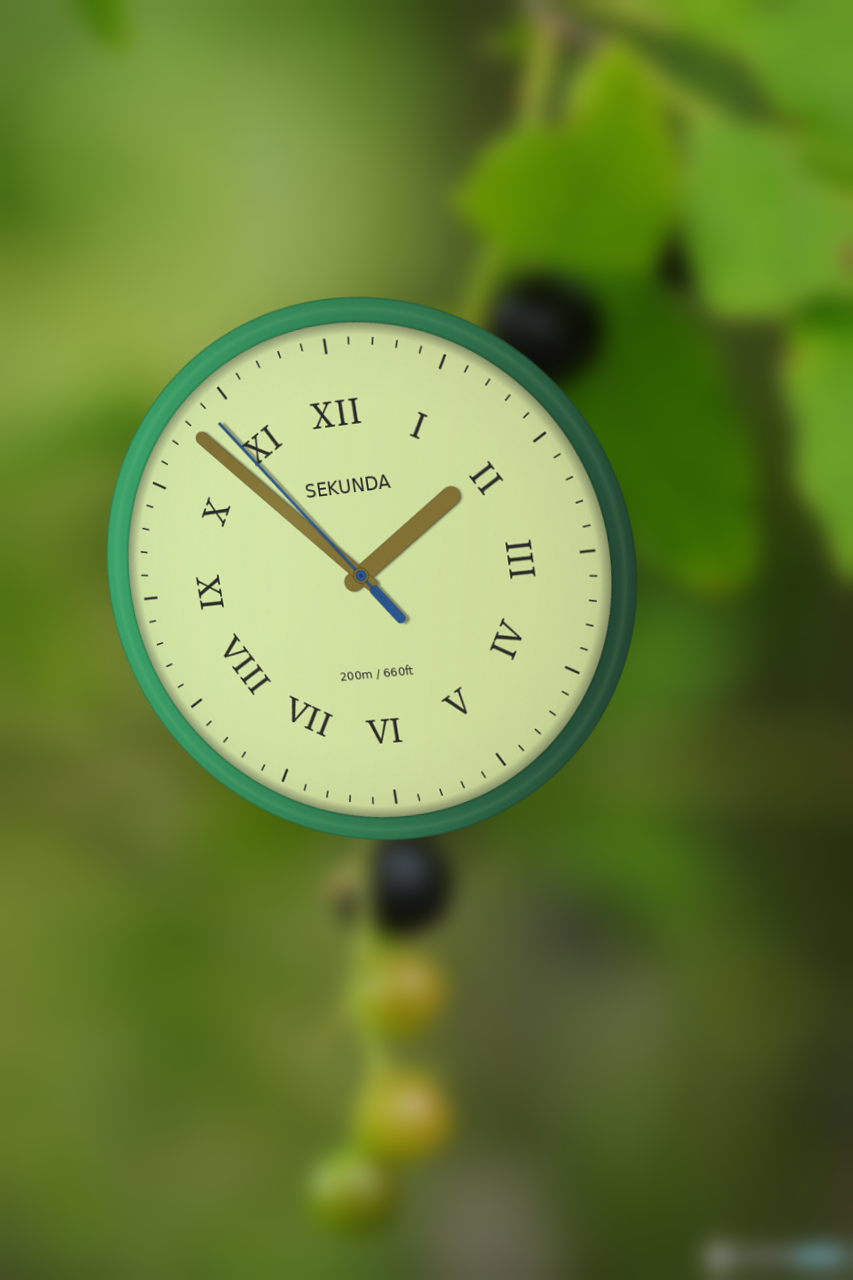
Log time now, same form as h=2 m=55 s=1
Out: h=1 m=52 s=54
